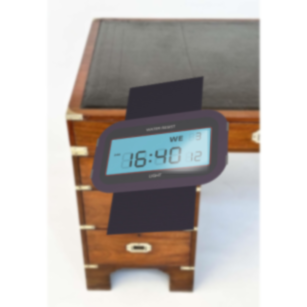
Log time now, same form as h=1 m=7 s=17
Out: h=16 m=40 s=12
